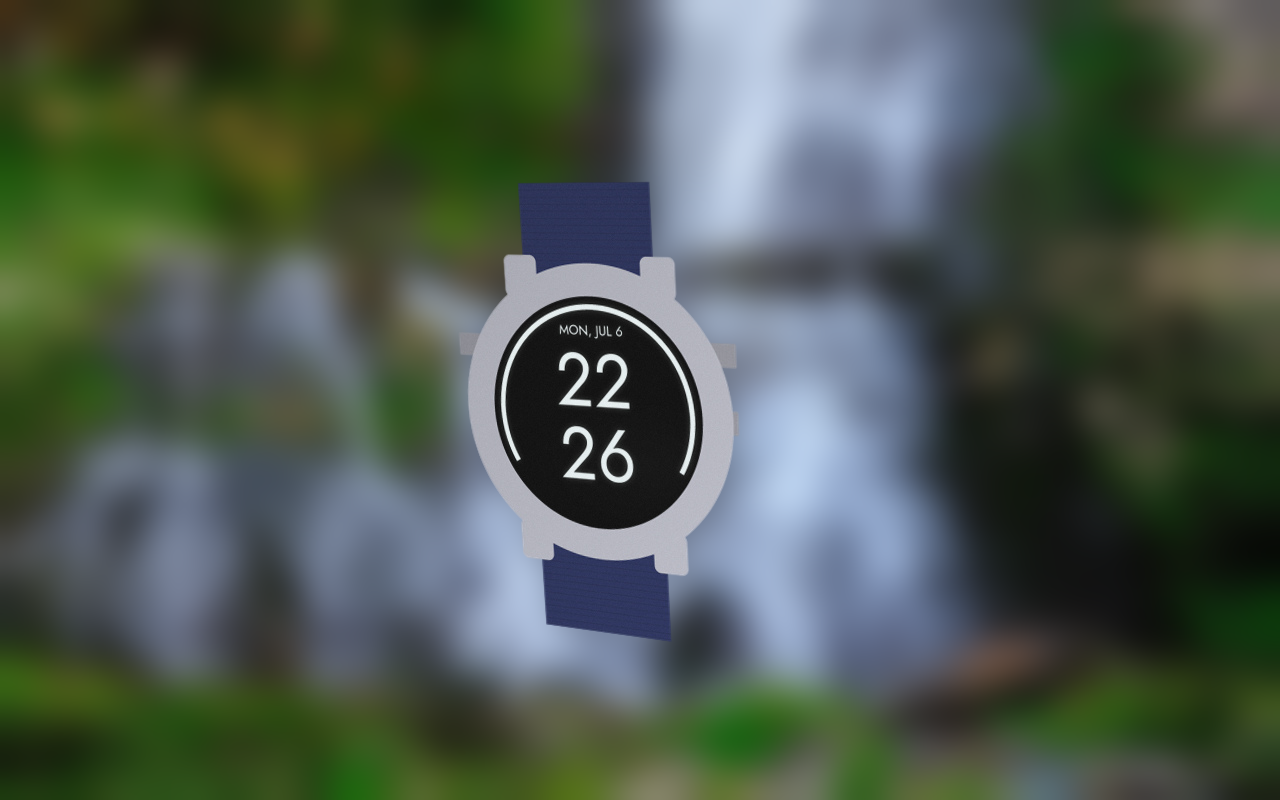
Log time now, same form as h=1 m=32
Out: h=22 m=26
